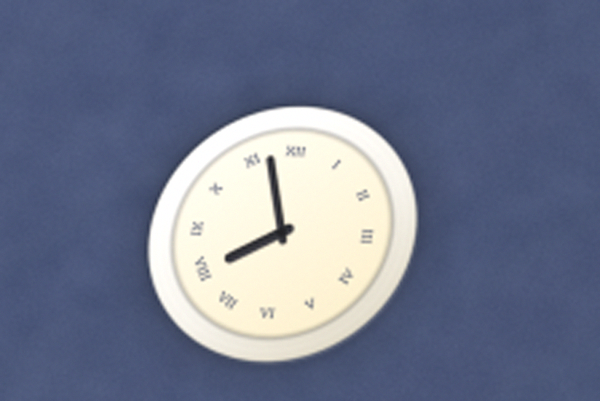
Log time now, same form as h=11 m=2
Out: h=7 m=57
